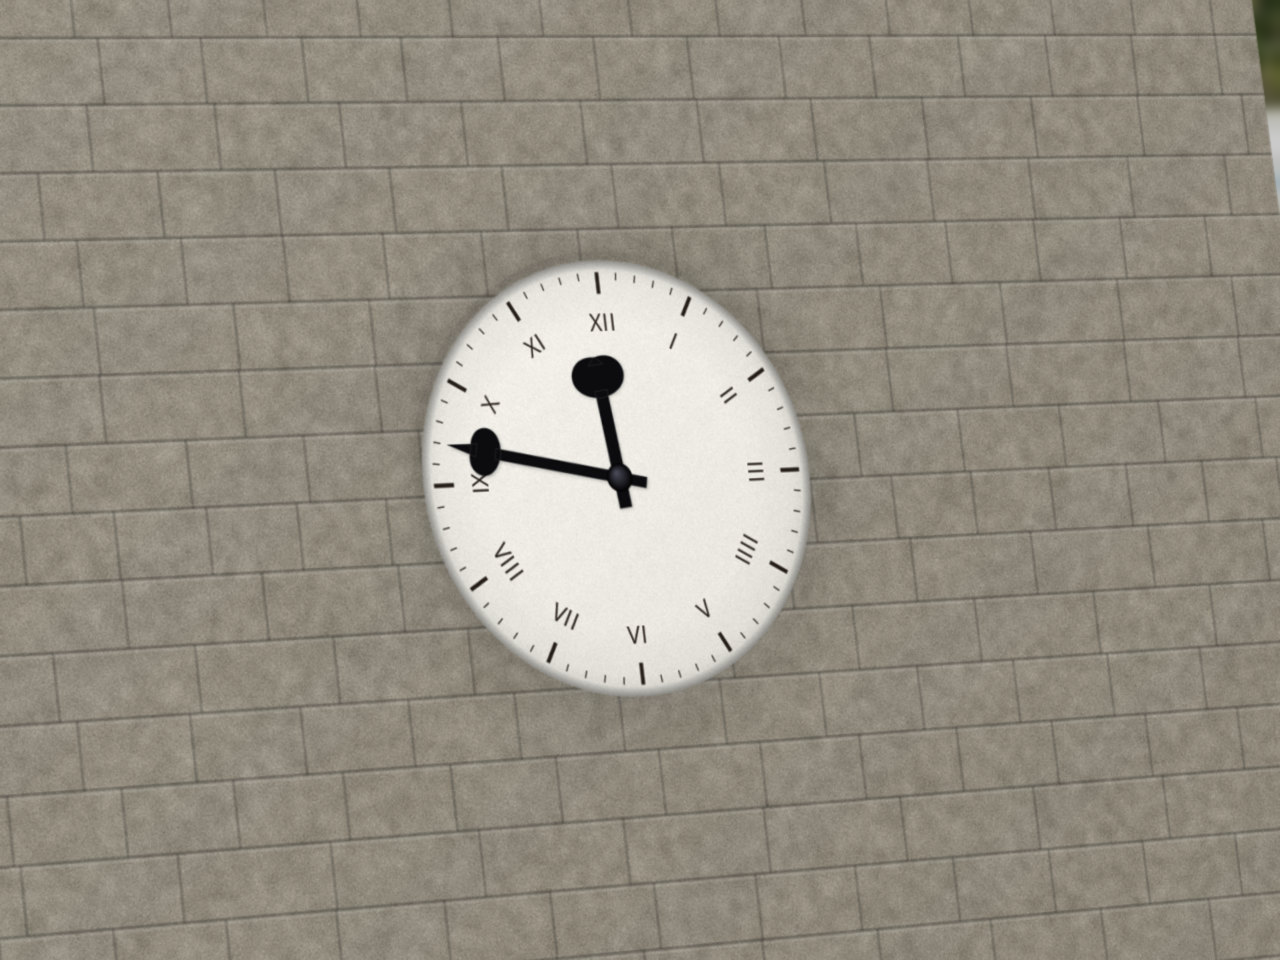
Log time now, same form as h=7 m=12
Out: h=11 m=47
